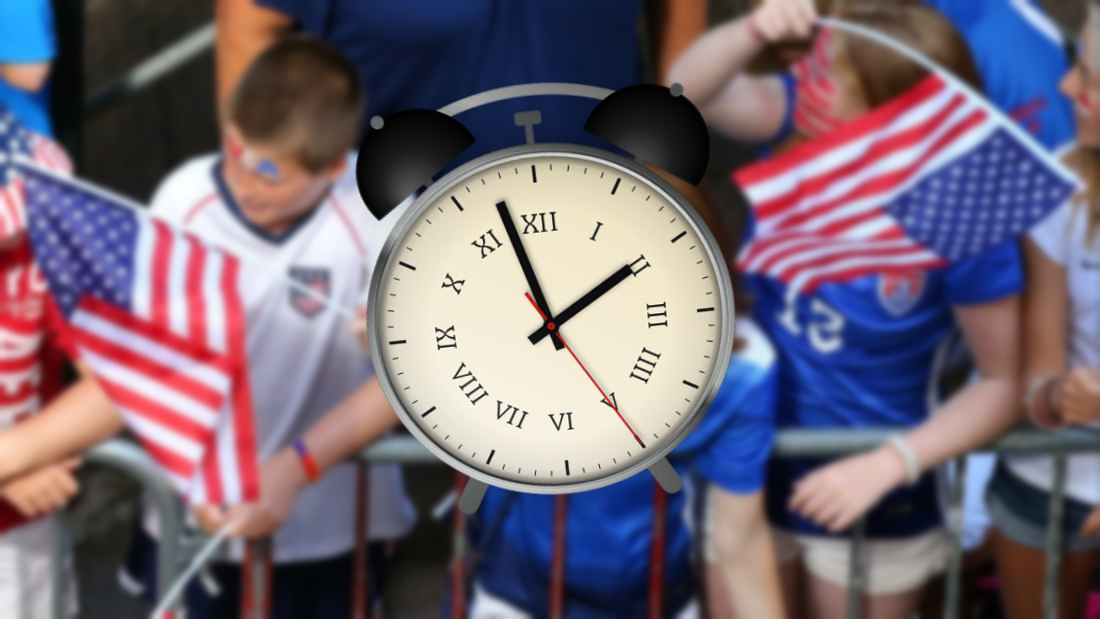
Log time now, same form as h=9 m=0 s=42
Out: h=1 m=57 s=25
